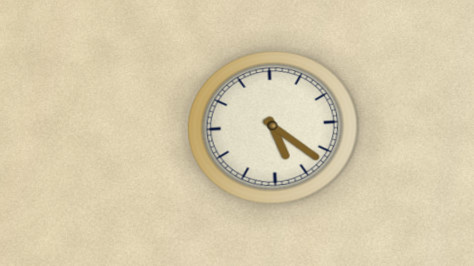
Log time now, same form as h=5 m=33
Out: h=5 m=22
